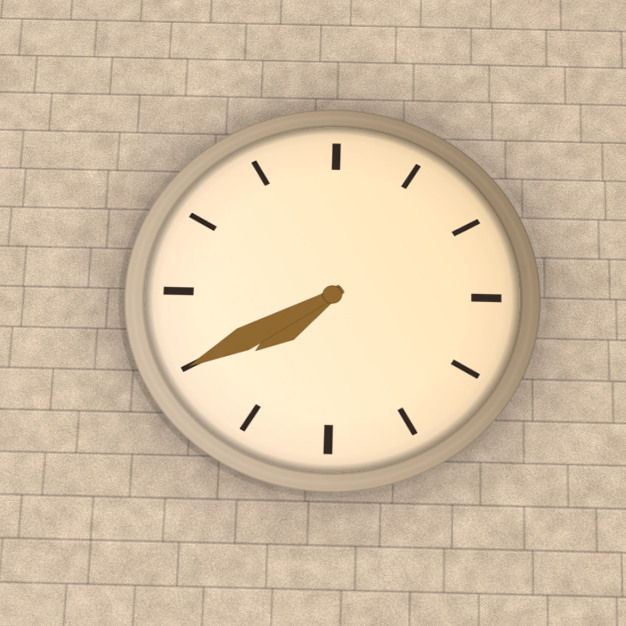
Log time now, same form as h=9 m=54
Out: h=7 m=40
